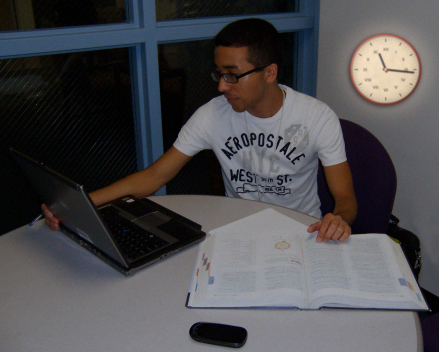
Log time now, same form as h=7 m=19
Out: h=11 m=16
